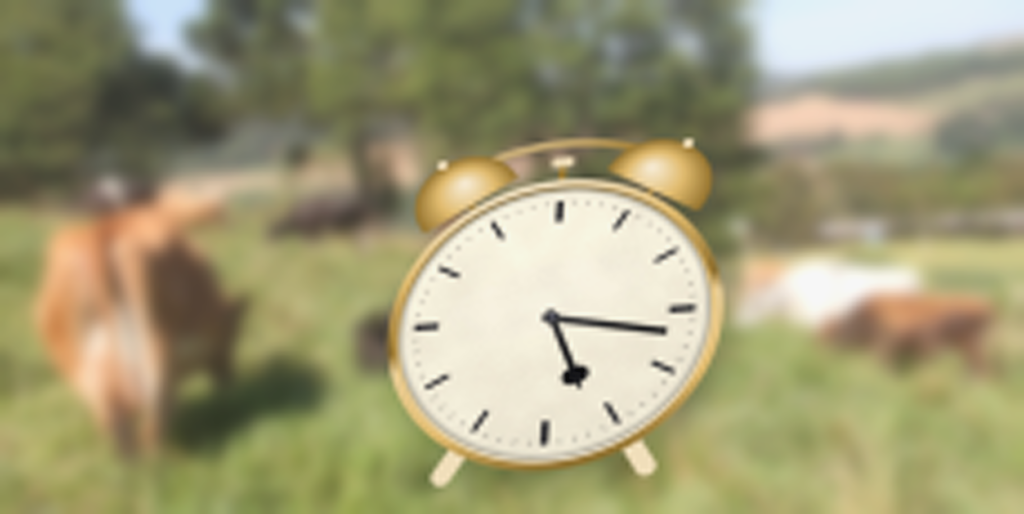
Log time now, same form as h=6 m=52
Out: h=5 m=17
